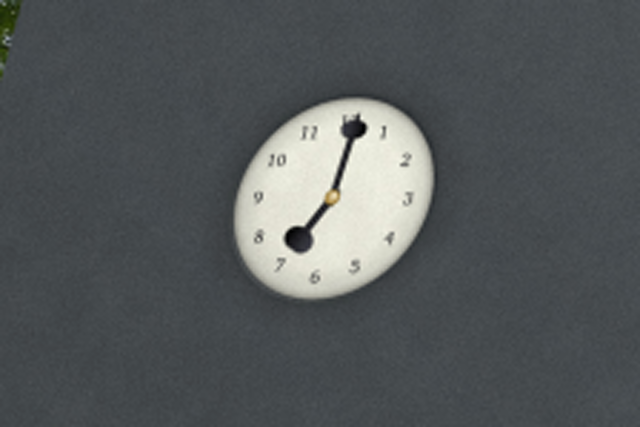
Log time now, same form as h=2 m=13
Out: h=7 m=1
